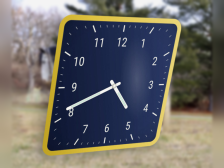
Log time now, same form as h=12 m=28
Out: h=4 m=41
